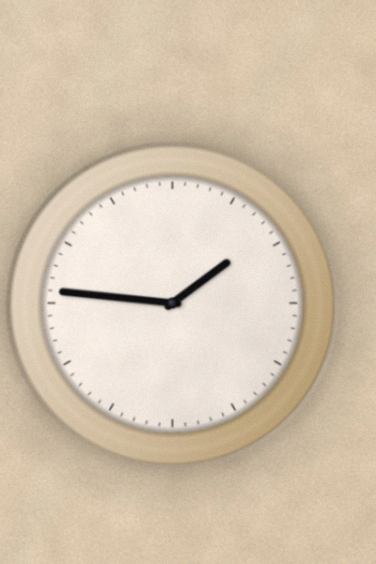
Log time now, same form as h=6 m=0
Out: h=1 m=46
